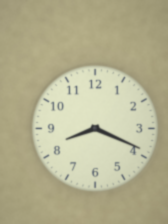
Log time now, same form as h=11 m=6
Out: h=8 m=19
